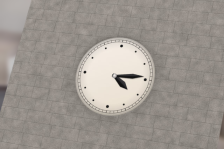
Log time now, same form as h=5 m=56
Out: h=4 m=14
